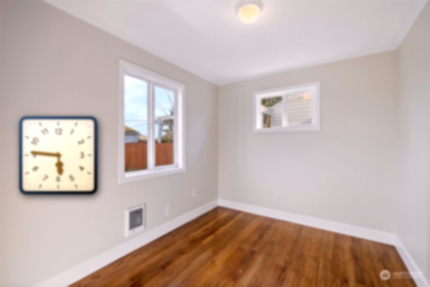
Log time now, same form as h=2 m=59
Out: h=5 m=46
